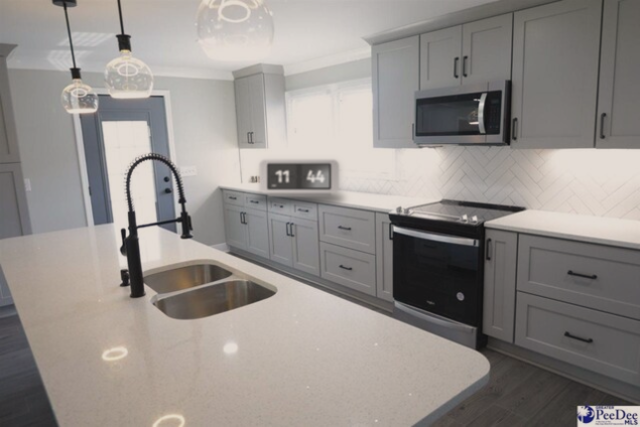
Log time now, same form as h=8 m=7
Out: h=11 m=44
